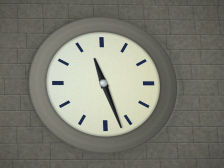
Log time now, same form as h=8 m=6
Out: h=11 m=27
